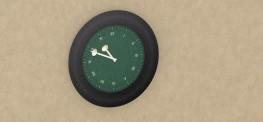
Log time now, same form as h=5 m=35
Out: h=10 m=49
